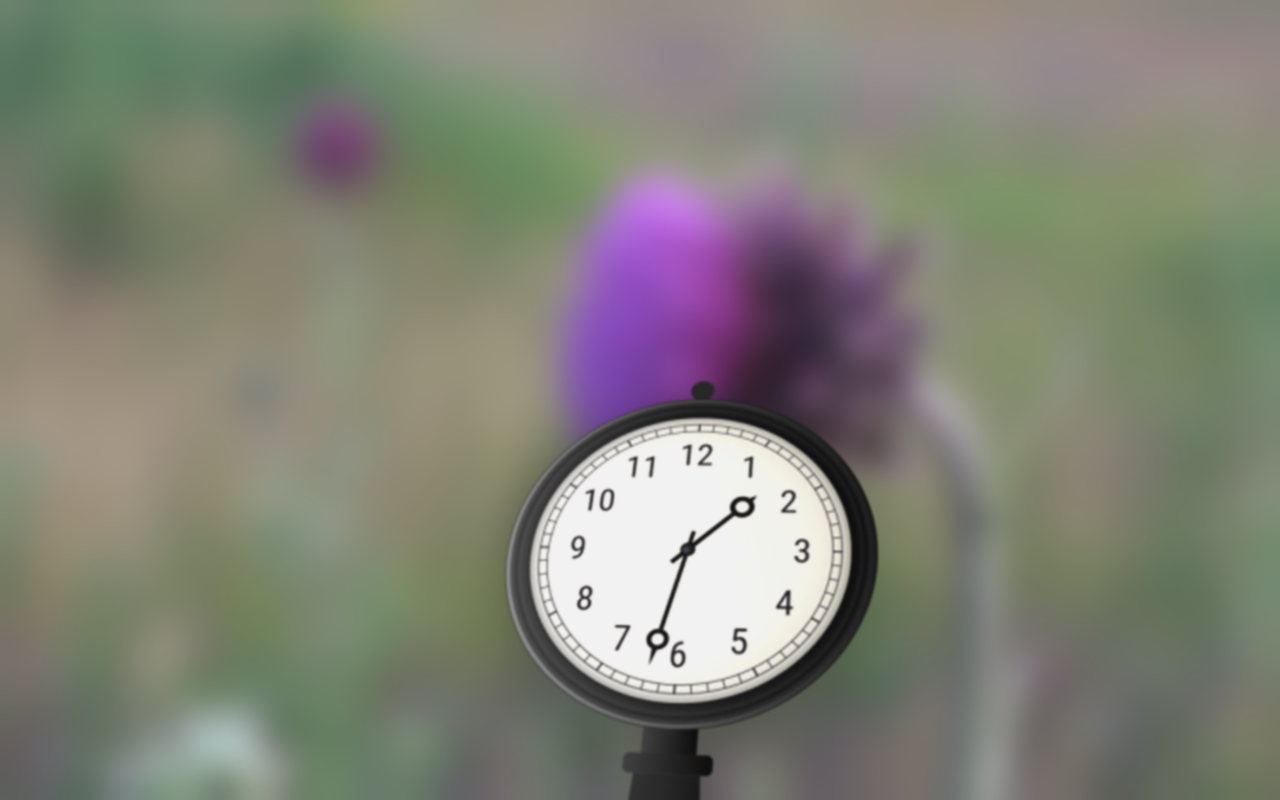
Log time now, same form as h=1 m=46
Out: h=1 m=32
